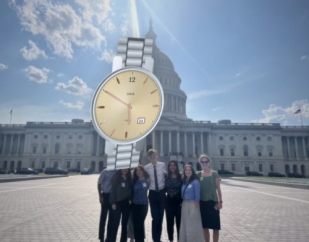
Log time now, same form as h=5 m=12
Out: h=5 m=50
